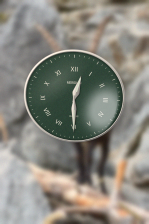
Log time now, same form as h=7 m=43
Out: h=12 m=30
